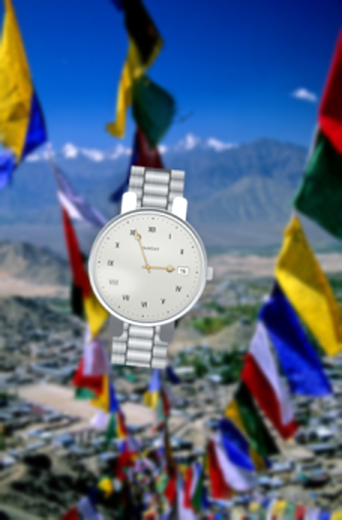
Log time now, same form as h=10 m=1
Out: h=2 m=56
